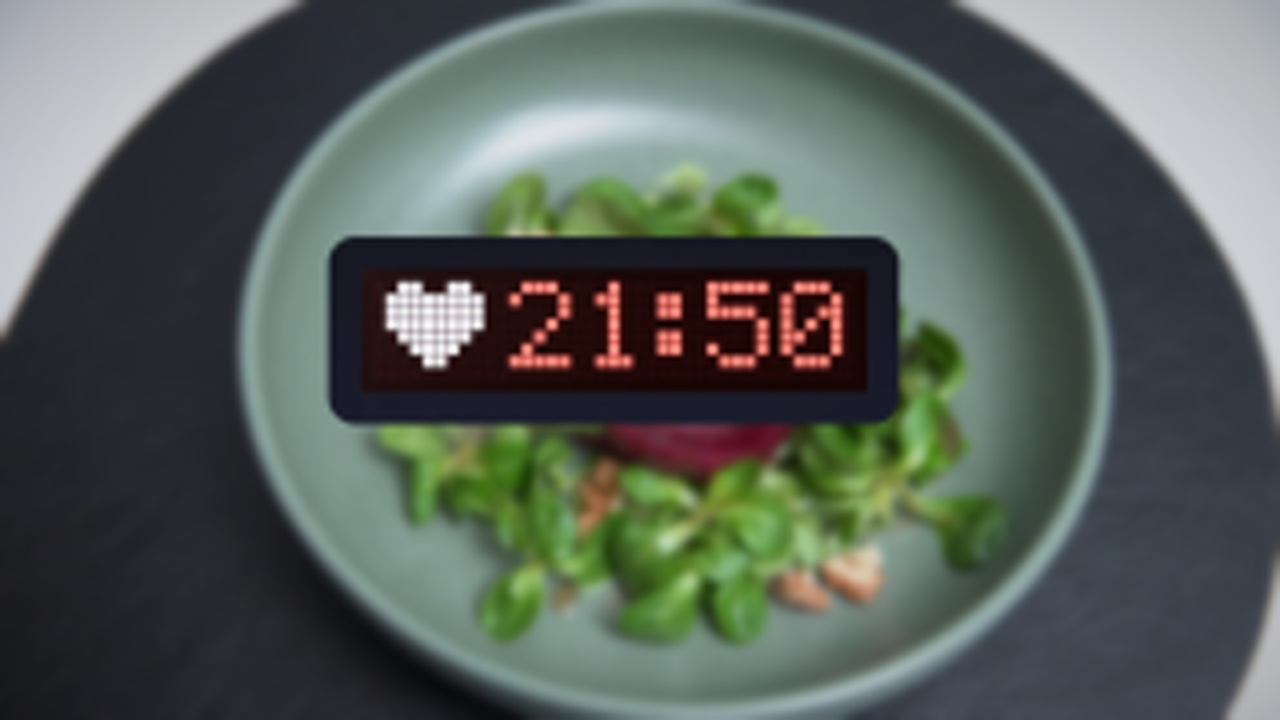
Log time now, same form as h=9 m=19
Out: h=21 m=50
